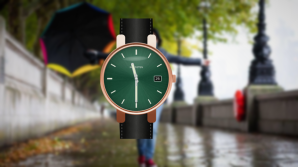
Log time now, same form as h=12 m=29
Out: h=11 m=30
